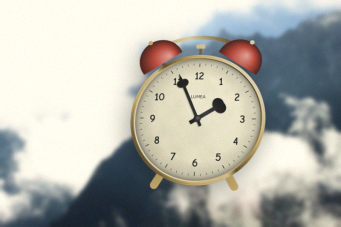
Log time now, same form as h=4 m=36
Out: h=1 m=56
